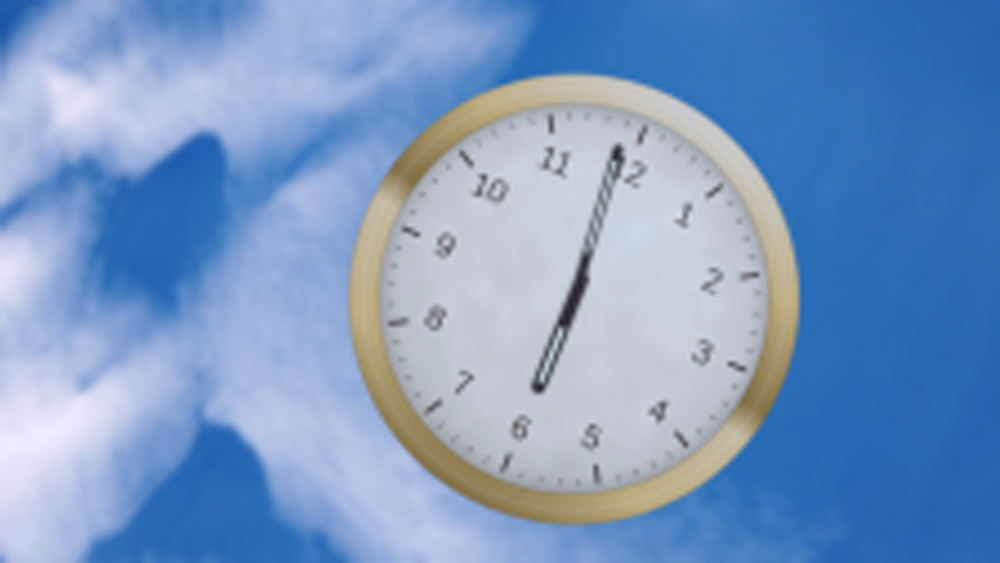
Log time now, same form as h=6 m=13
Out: h=5 m=59
